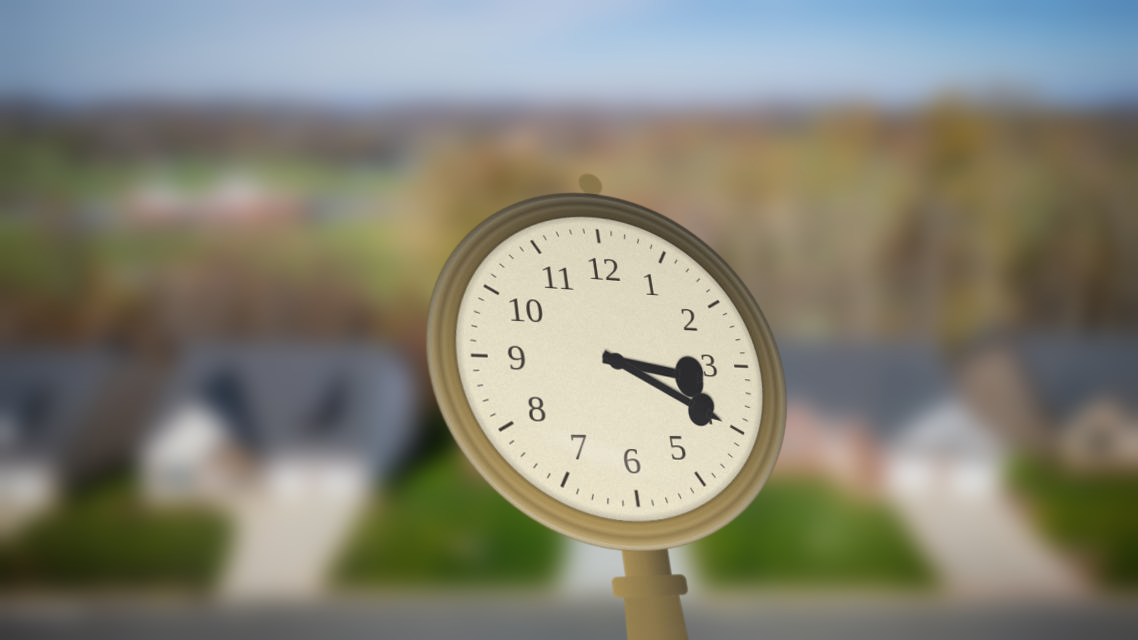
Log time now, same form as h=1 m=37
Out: h=3 m=20
